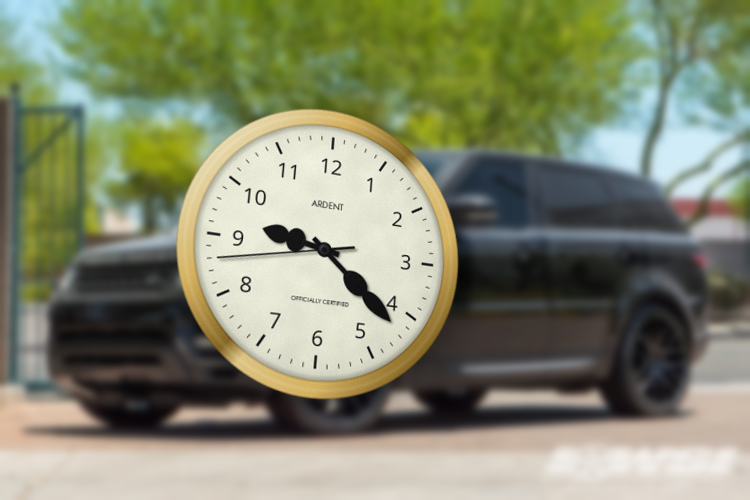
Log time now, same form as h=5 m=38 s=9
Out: h=9 m=21 s=43
